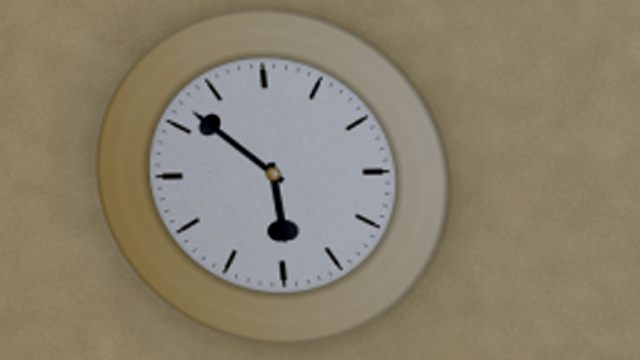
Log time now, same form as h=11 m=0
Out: h=5 m=52
